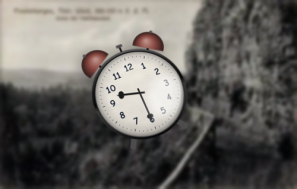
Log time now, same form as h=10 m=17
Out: h=9 m=30
